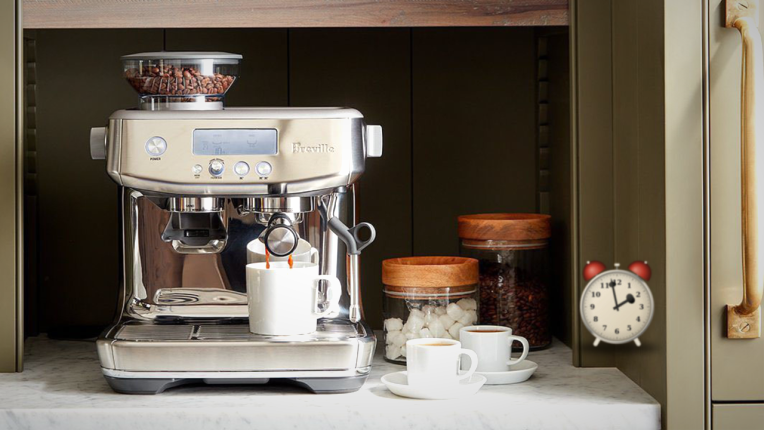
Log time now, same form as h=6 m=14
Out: h=1 m=58
